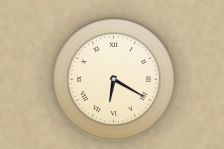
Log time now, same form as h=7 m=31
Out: h=6 m=20
